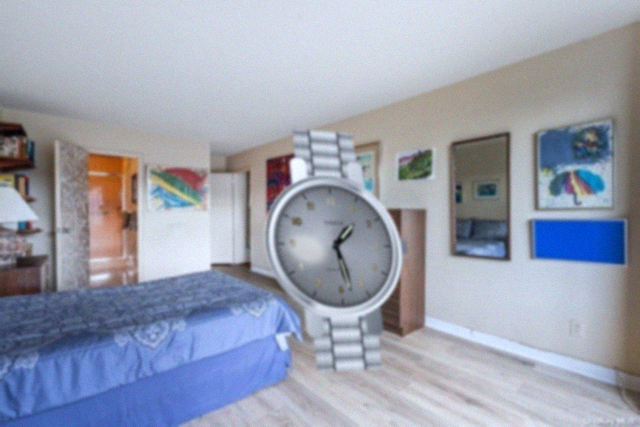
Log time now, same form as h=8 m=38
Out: h=1 m=28
